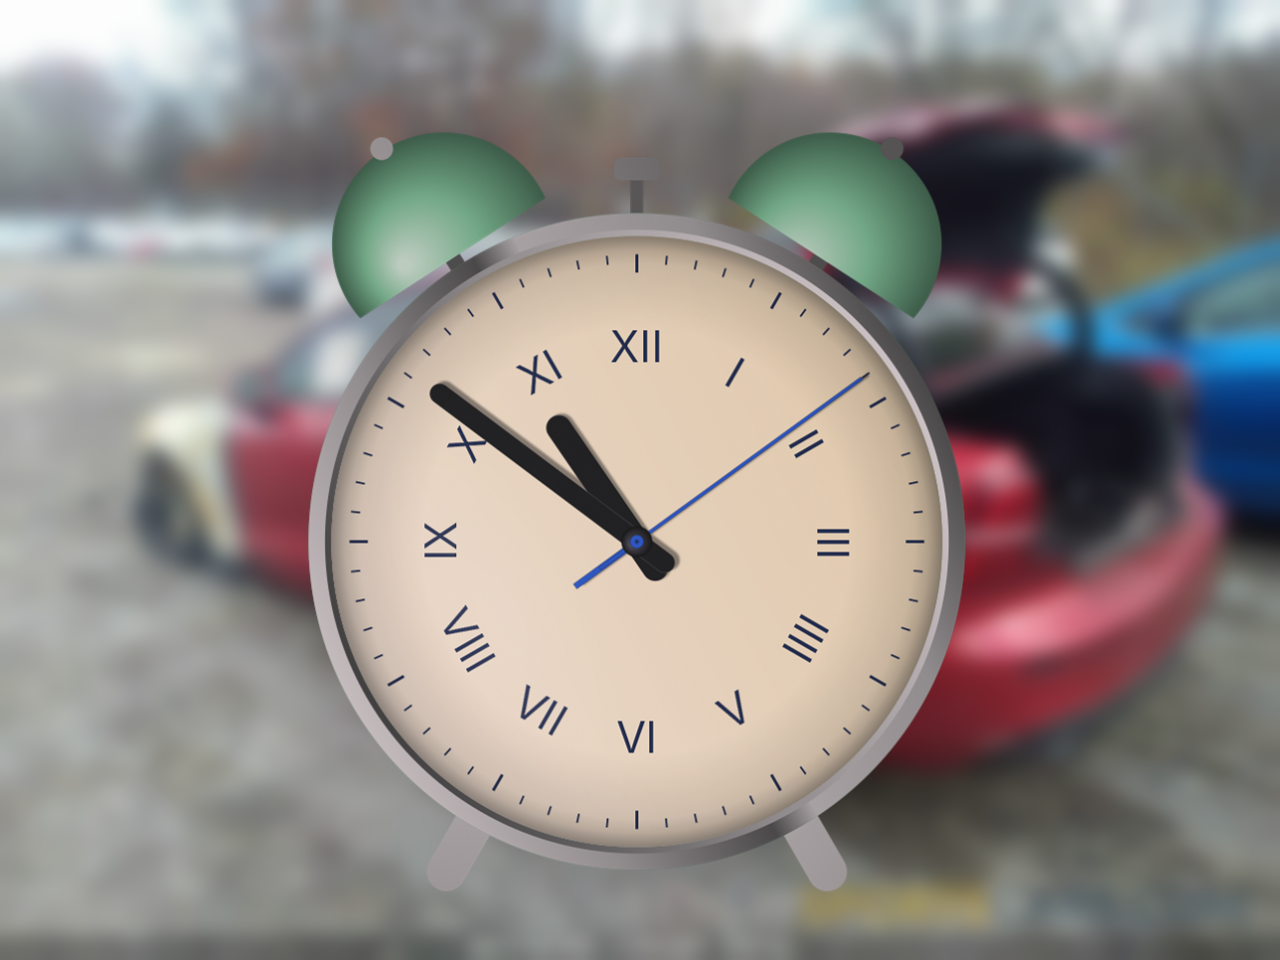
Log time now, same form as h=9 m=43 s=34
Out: h=10 m=51 s=9
